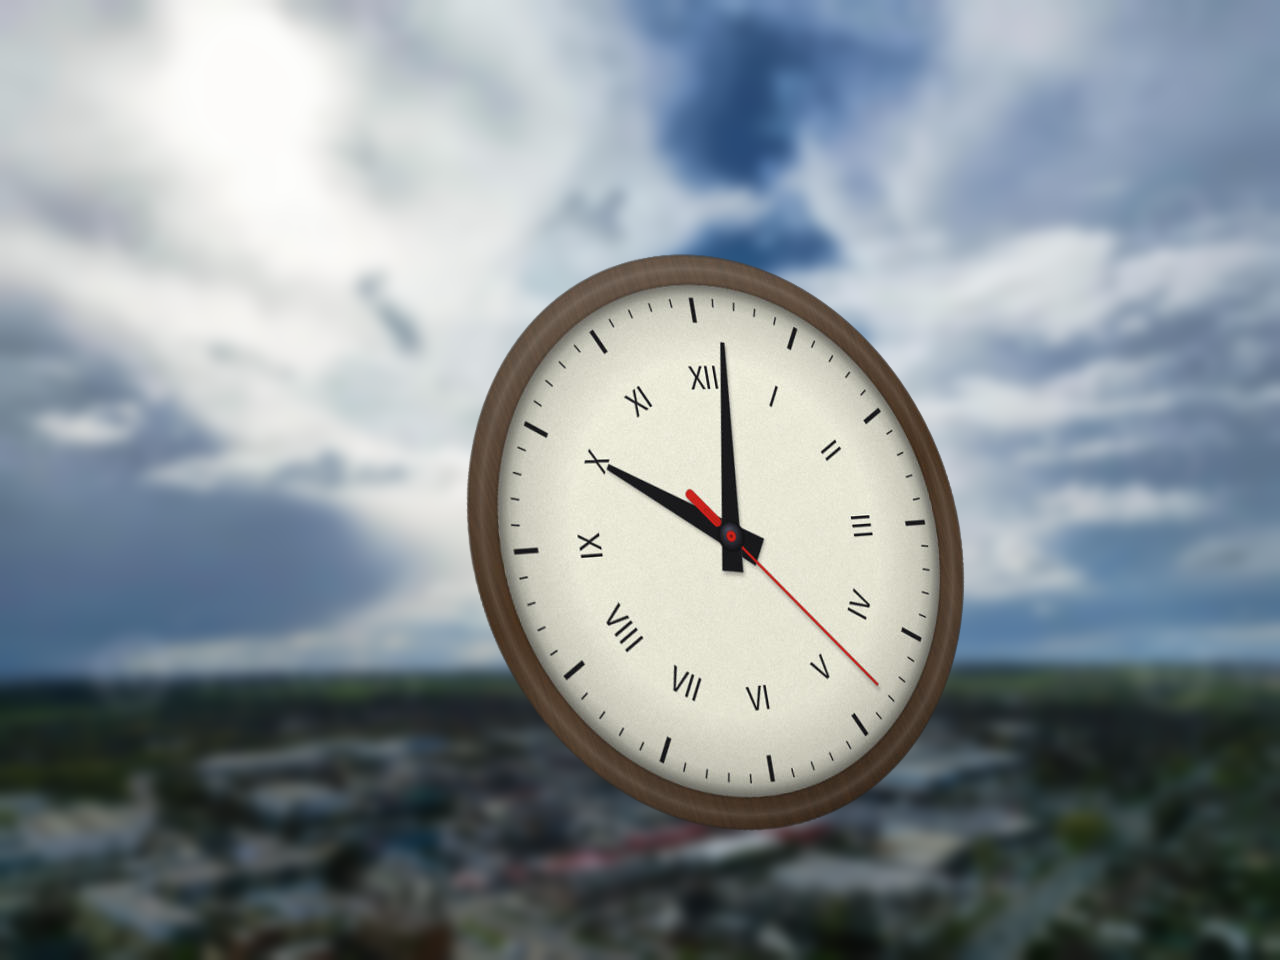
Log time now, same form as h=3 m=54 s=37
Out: h=10 m=1 s=23
